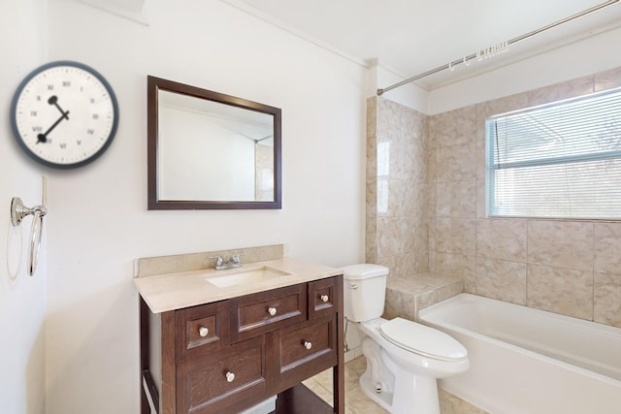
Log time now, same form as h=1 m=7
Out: h=10 m=37
